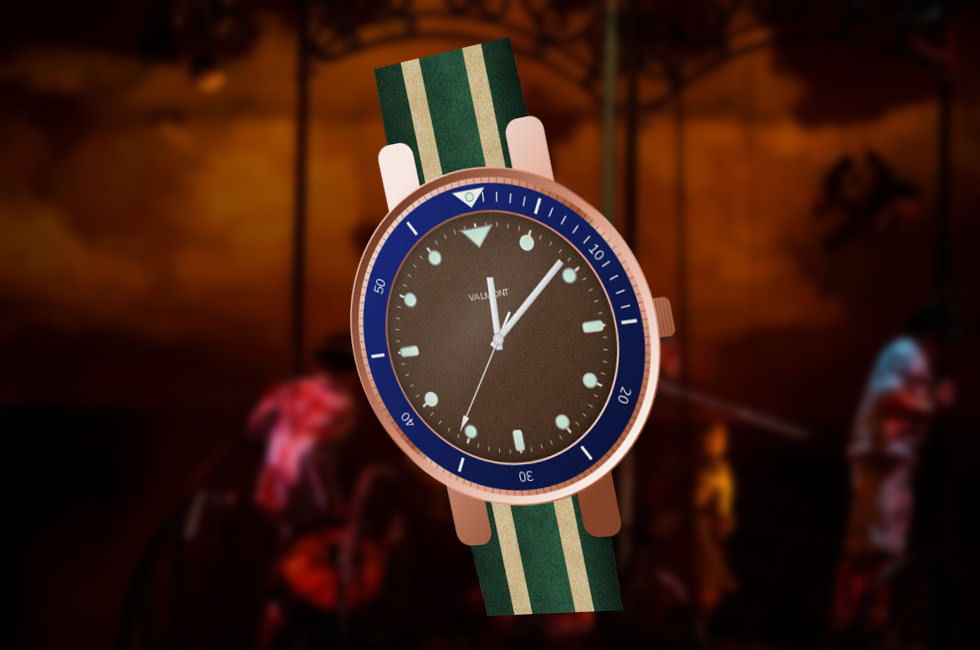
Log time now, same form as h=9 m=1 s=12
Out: h=12 m=8 s=36
